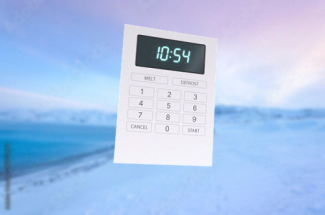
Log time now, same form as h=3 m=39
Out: h=10 m=54
